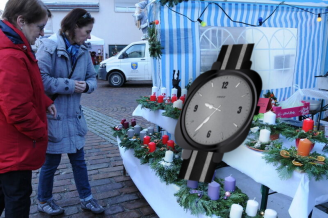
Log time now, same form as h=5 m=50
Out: h=9 m=36
